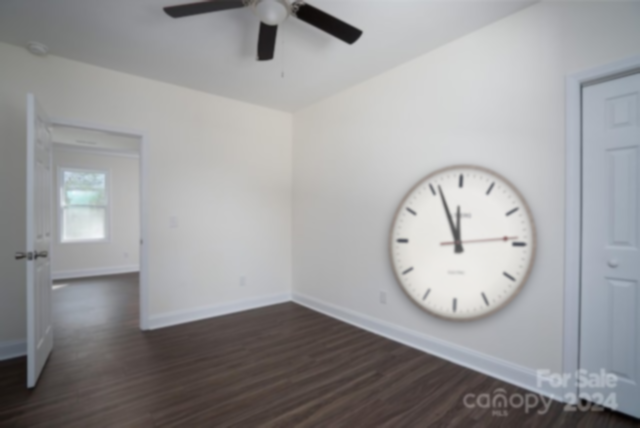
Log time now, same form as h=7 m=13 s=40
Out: h=11 m=56 s=14
